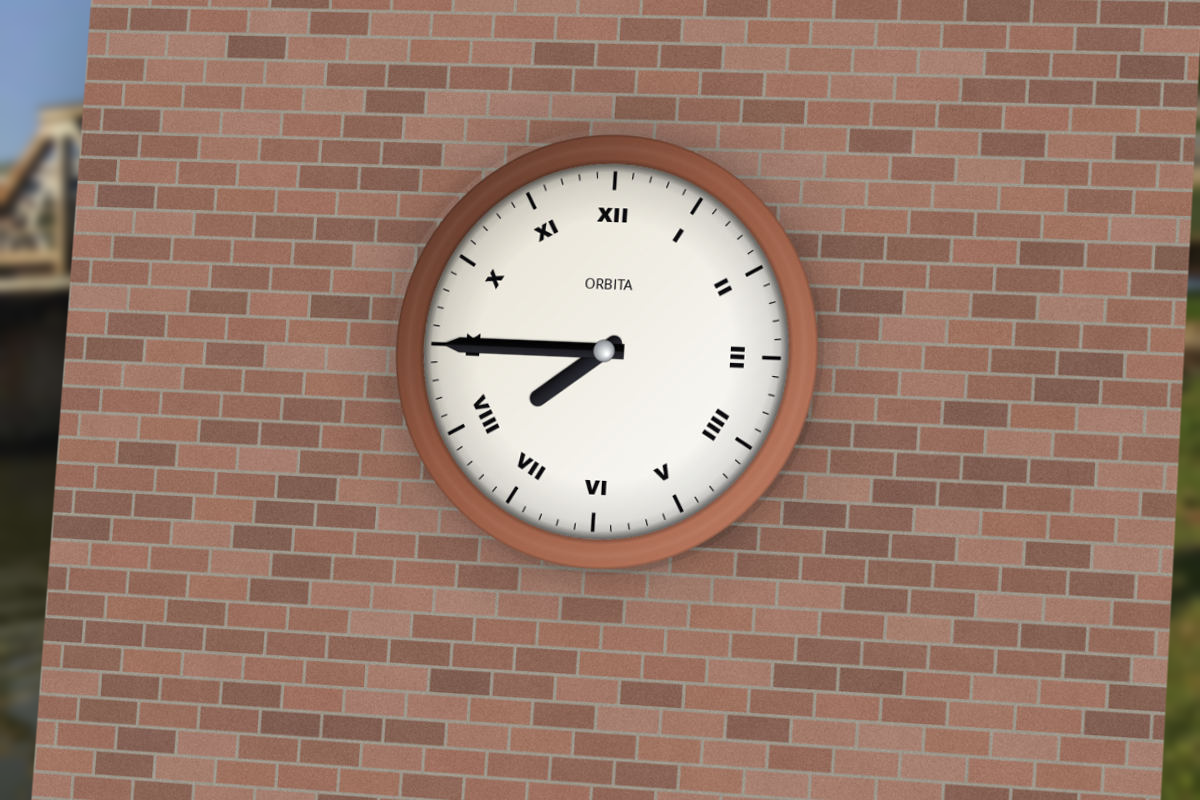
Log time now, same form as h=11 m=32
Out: h=7 m=45
